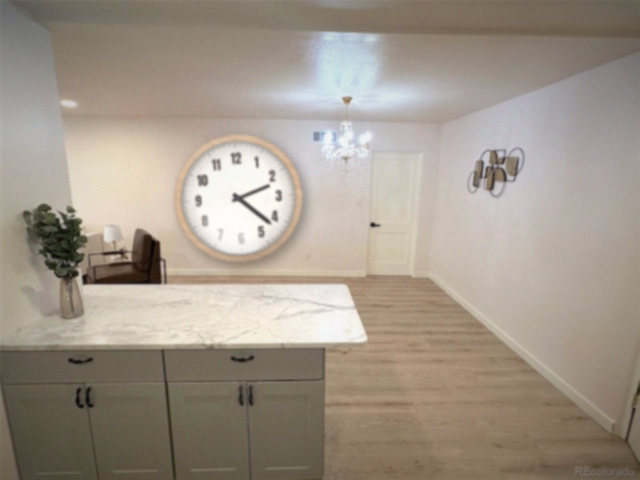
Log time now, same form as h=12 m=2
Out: h=2 m=22
